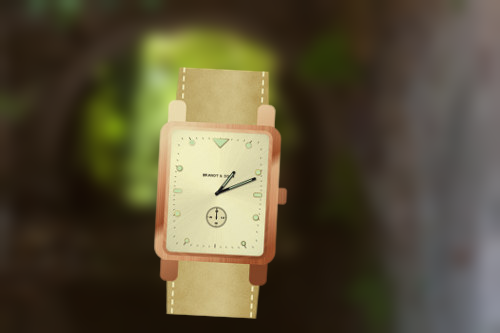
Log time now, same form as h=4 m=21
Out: h=1 m=11
